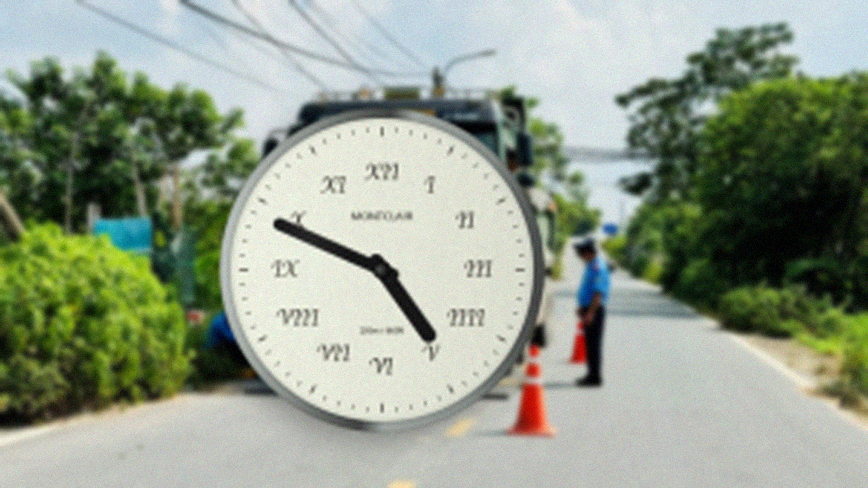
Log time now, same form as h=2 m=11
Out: h=4 m=49
